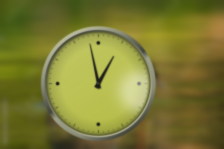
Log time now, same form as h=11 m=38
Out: h=12 m=58
